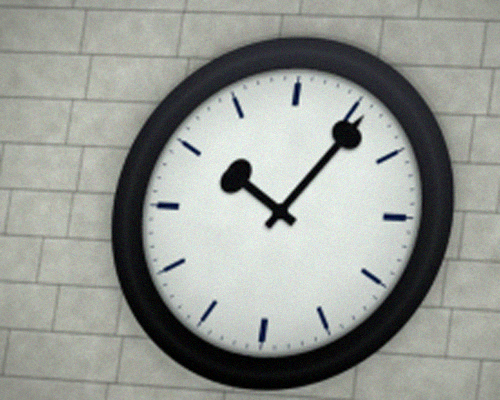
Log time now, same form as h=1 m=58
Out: h=10 m=6
